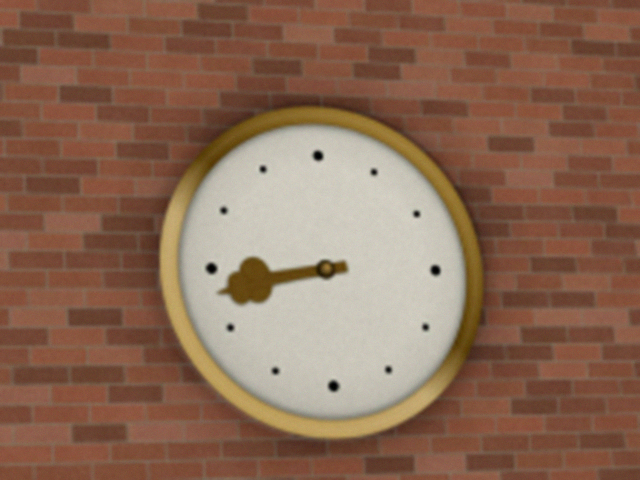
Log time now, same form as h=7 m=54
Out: h=8 m=43
